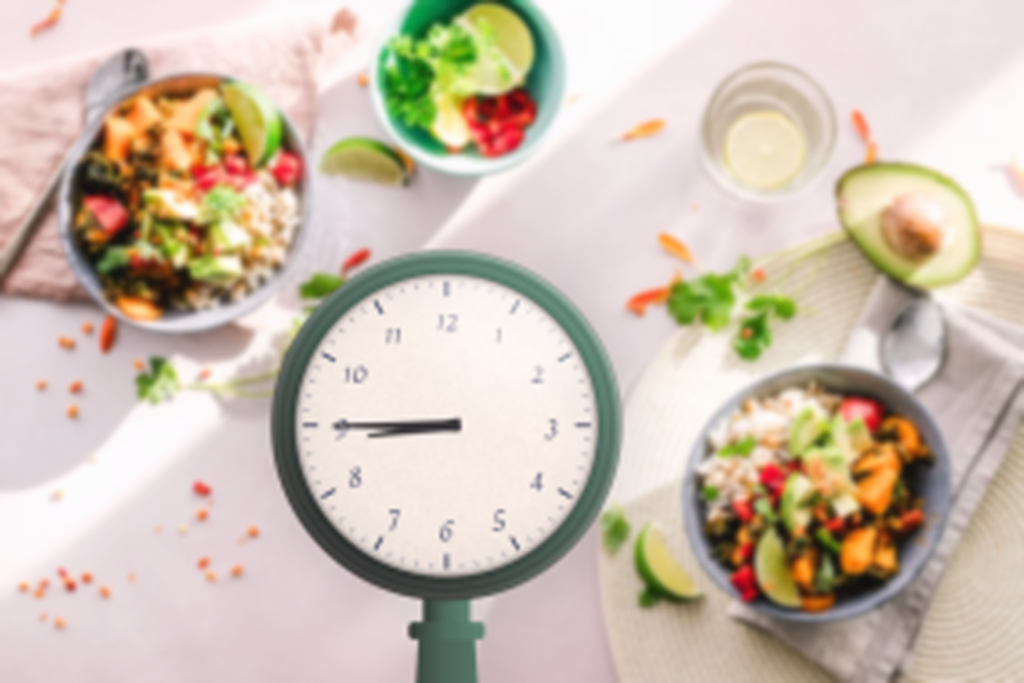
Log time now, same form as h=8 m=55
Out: h=8 m=45
